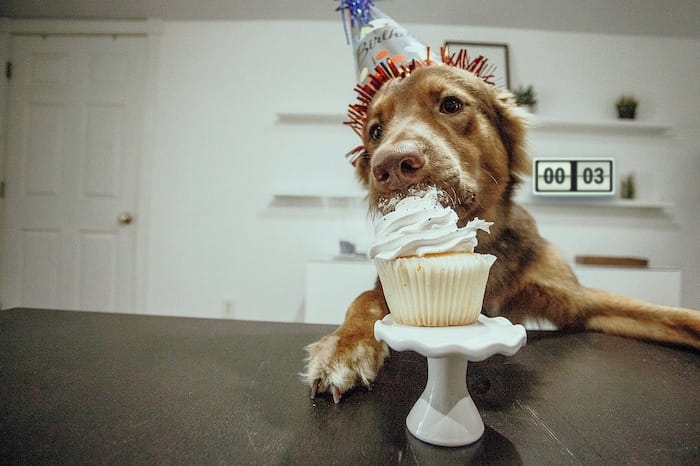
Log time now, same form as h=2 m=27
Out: h=0 m=3
